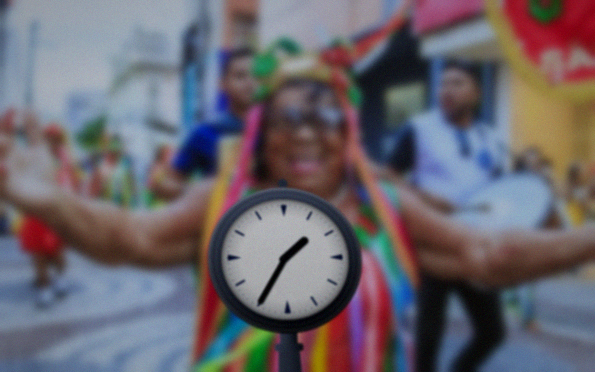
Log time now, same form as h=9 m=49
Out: h=1 m=35
